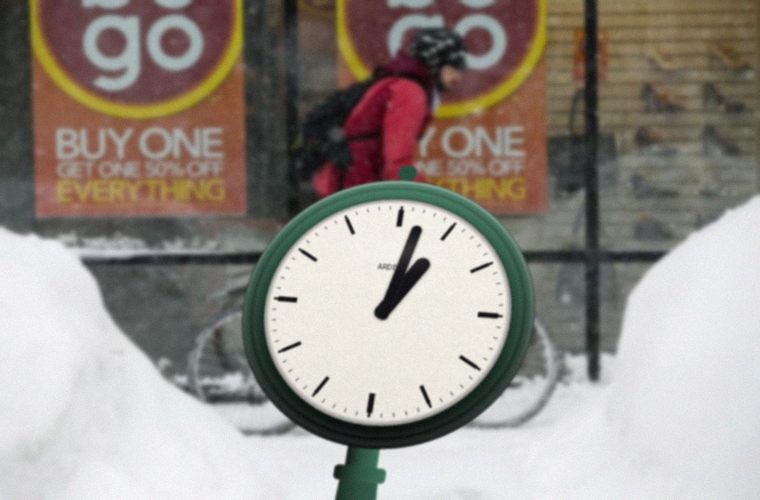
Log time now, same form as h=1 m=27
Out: h=1 m=2
